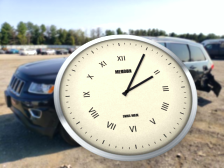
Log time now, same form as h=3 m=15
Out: h=2 m=5
